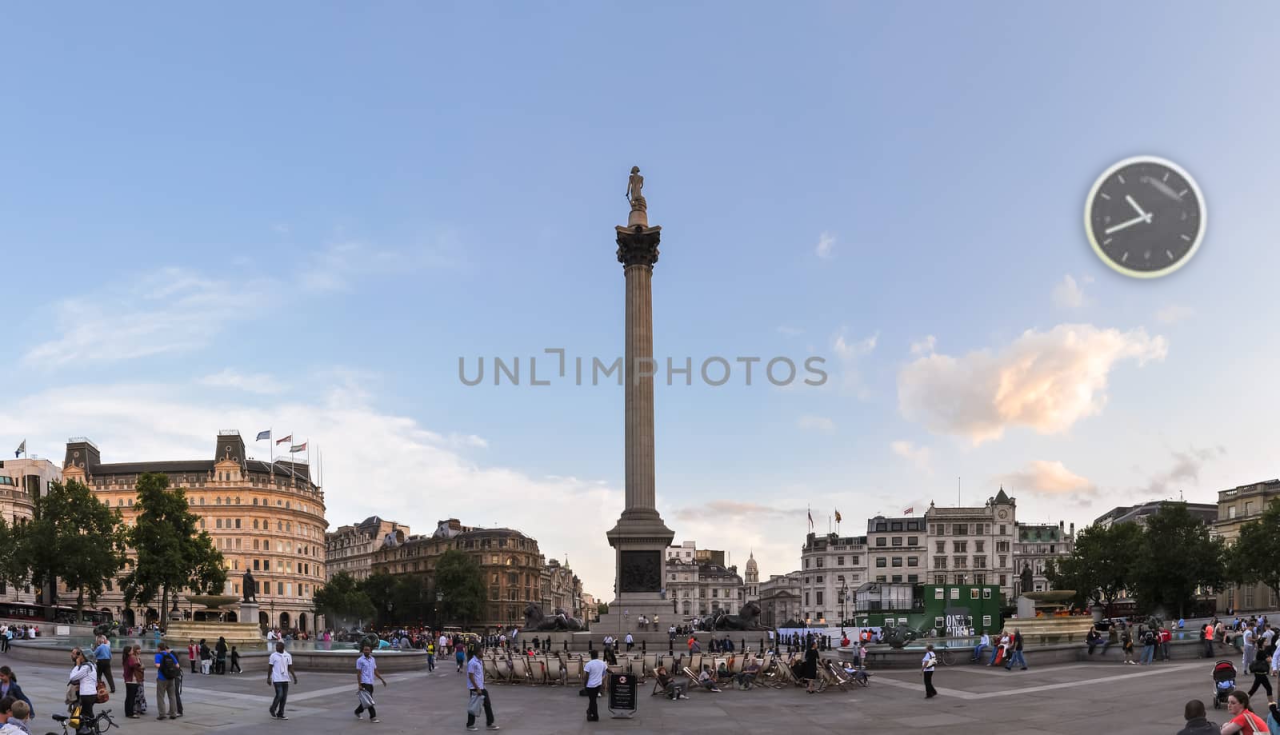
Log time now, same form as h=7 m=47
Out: h=10 m=42
